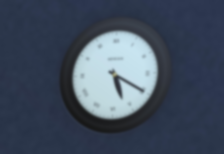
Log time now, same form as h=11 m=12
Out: h=5 m=20
